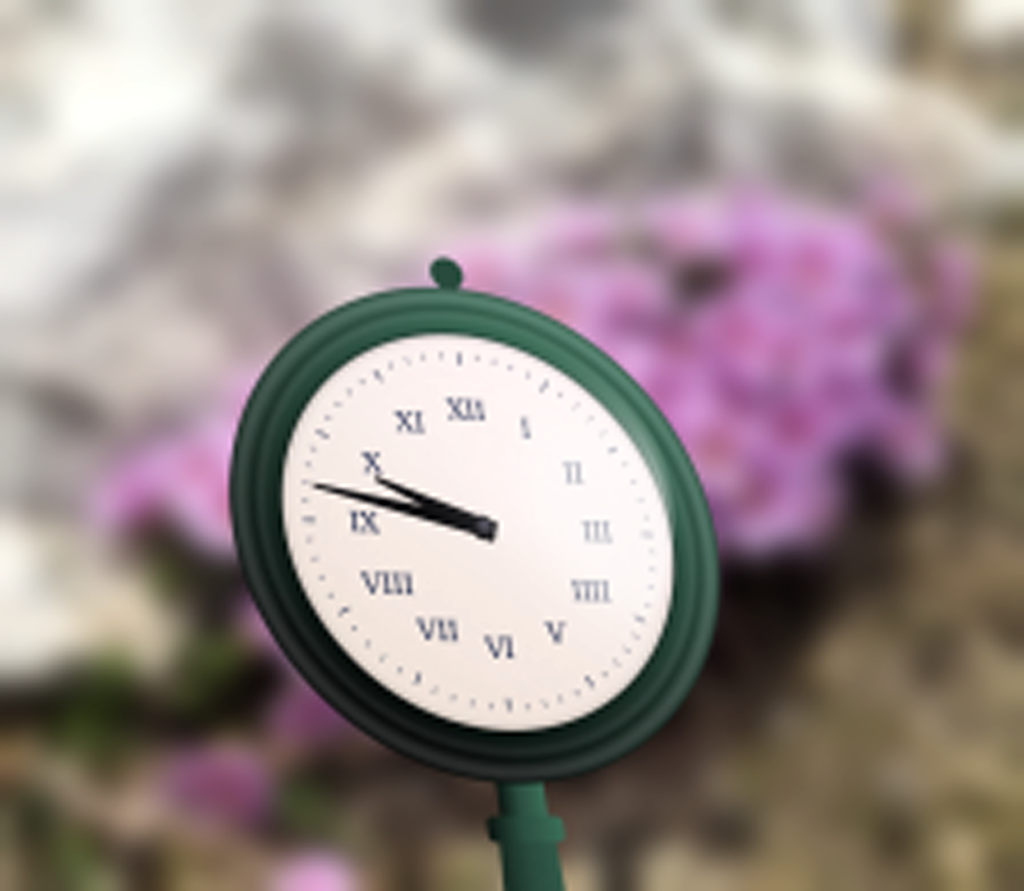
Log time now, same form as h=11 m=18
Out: h=9 m=47
